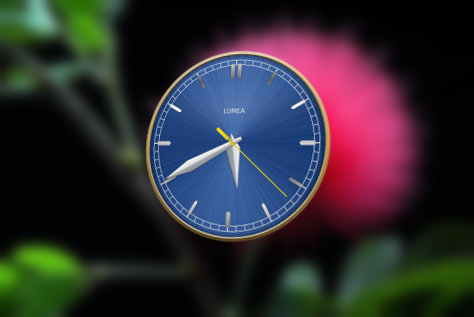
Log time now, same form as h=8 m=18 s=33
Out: h=5 m=40 s=22
